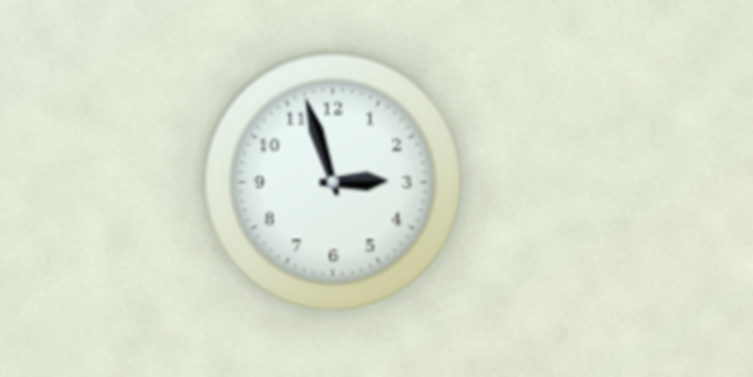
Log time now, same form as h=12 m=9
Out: h=2 m=57
